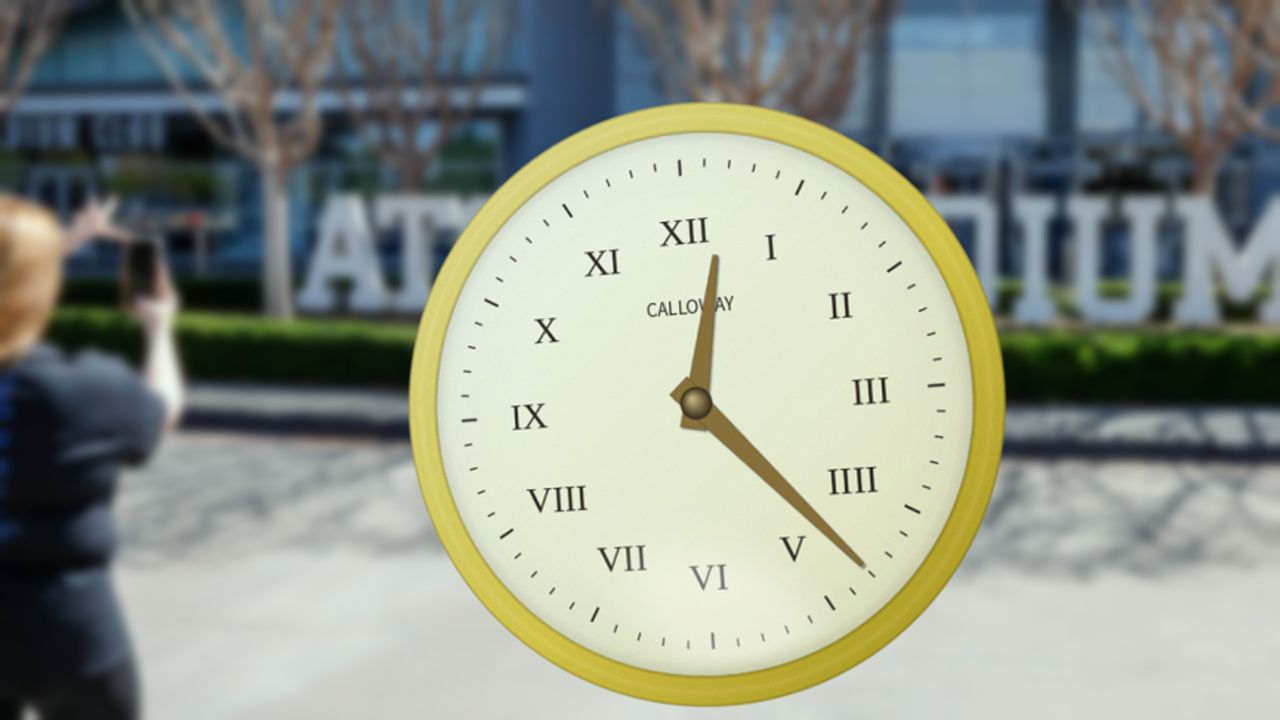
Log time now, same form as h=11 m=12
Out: h=12 m=23
